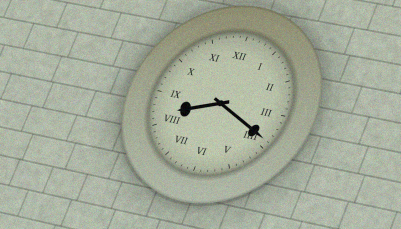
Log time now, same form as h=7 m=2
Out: h=8 m=19
